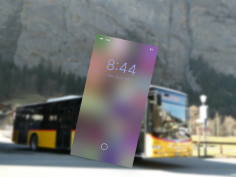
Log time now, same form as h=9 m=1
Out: h=8 m=44
